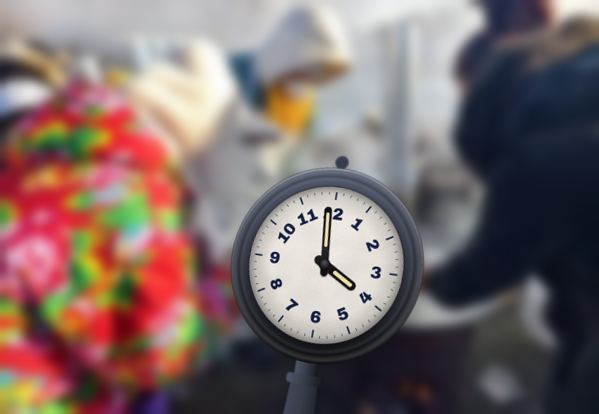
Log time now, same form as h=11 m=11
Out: h=3 m=59
